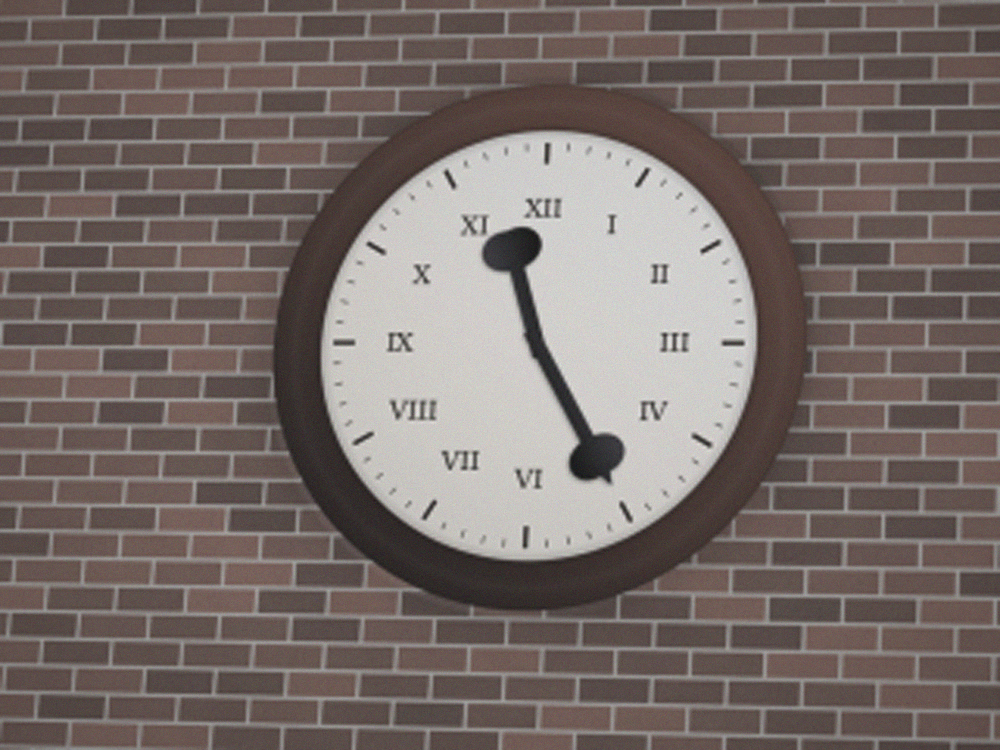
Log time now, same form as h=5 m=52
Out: h=11 m=25
